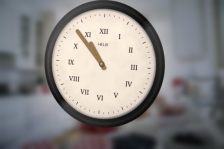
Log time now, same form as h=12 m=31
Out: h=10 m=53
